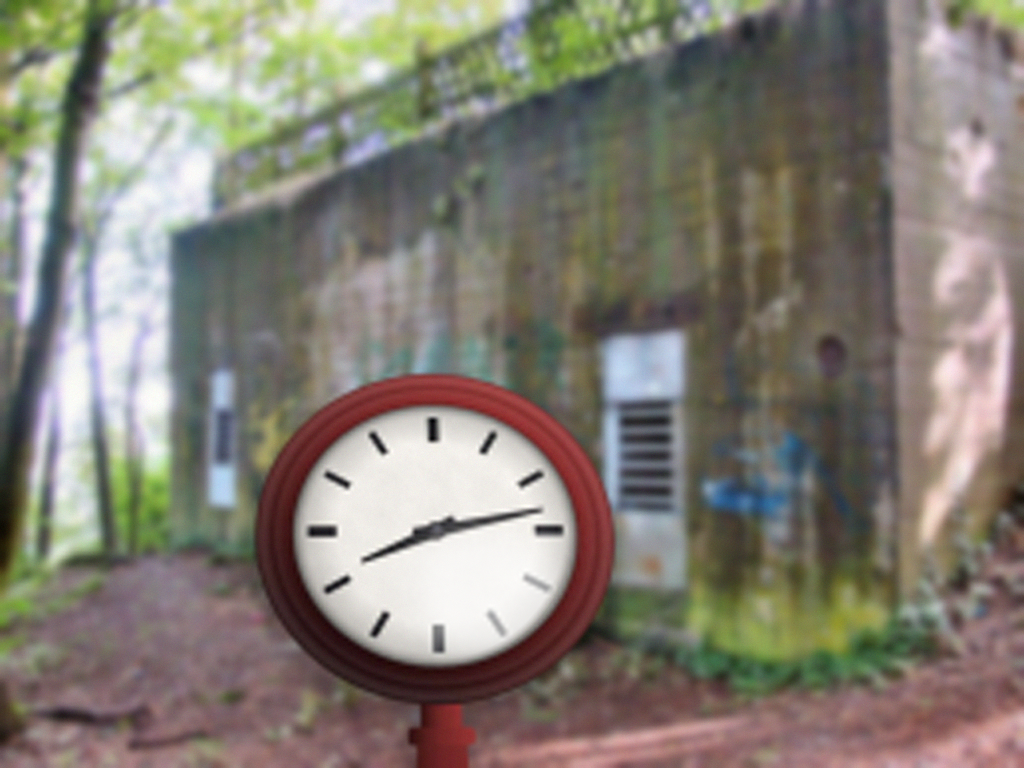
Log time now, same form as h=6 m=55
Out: h=8 m=13
